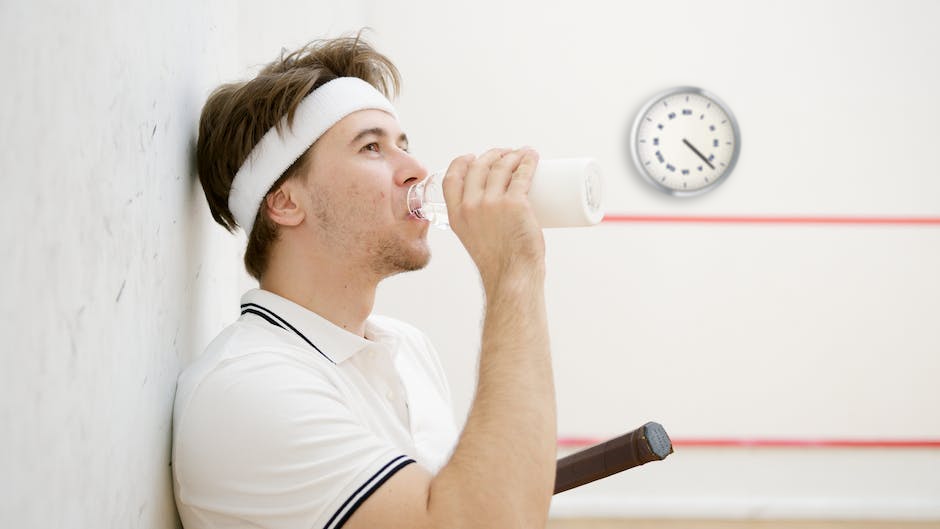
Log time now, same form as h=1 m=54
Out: h=4 m=22
